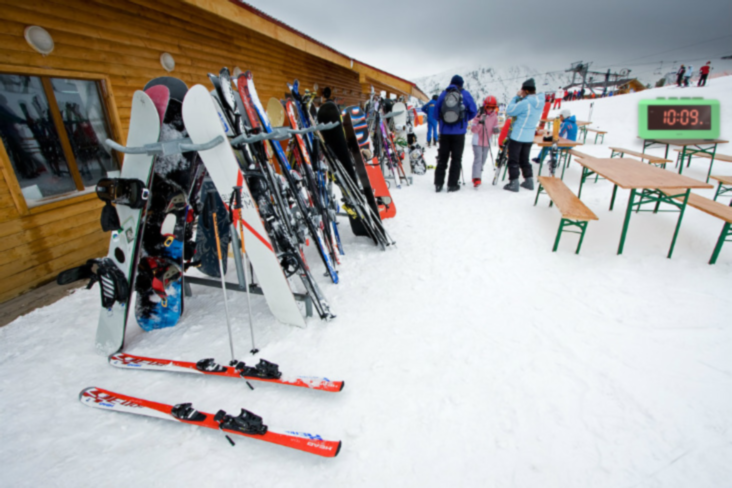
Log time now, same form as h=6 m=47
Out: h=10 m=9
